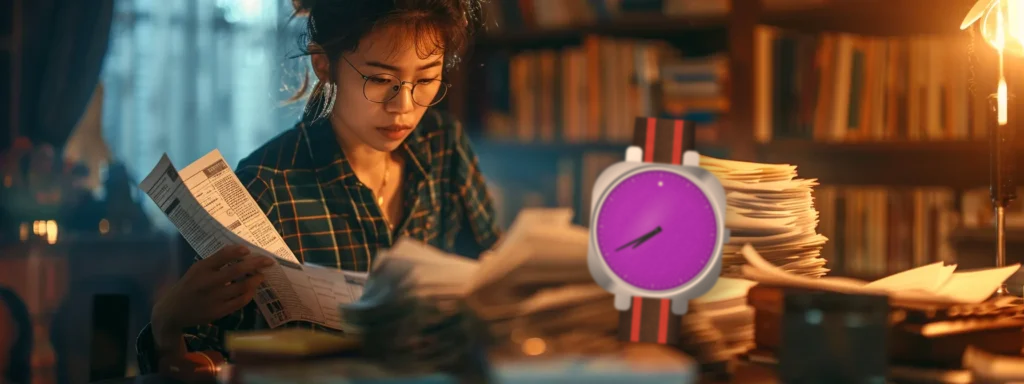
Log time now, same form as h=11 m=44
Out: h=7 m=40
